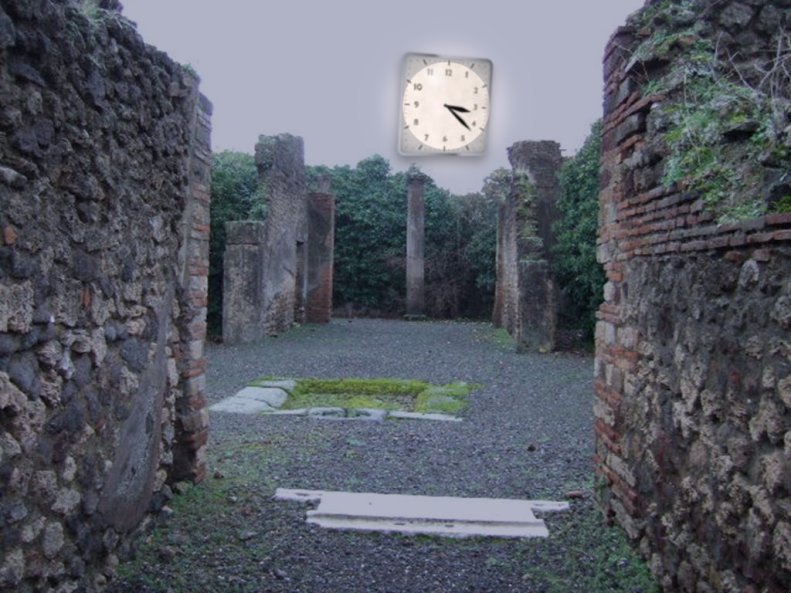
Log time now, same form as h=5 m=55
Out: h=3 m=22
